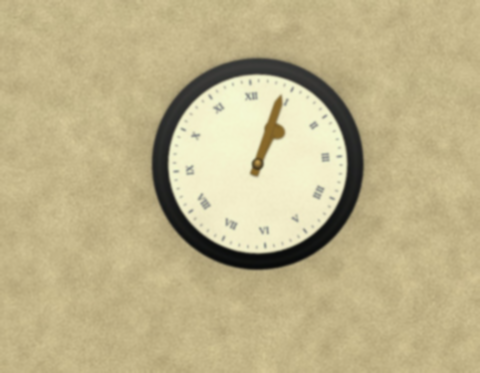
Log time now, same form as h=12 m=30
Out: h=1 m=4
